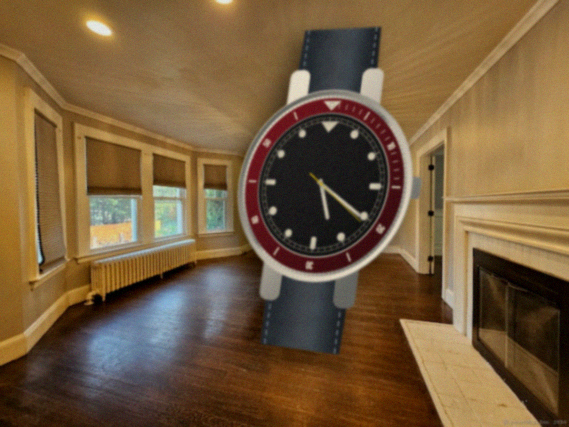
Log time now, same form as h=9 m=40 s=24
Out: h=5 m=20 s=21
